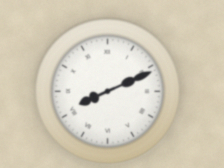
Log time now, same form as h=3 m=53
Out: h=8 m=11
